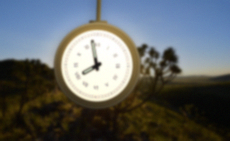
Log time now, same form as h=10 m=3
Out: h=7 m=58
